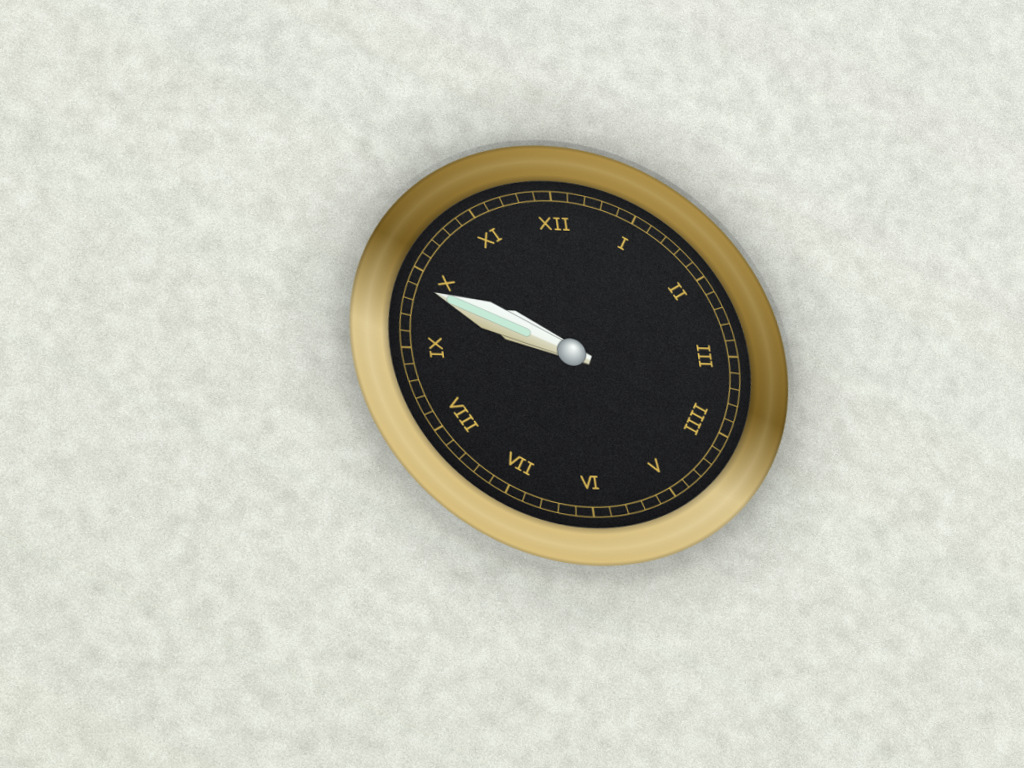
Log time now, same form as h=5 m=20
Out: h=9 m=49
